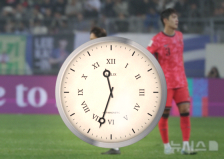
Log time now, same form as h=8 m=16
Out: h=11 m=33
